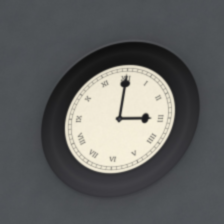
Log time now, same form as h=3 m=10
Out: h=3 m=0
